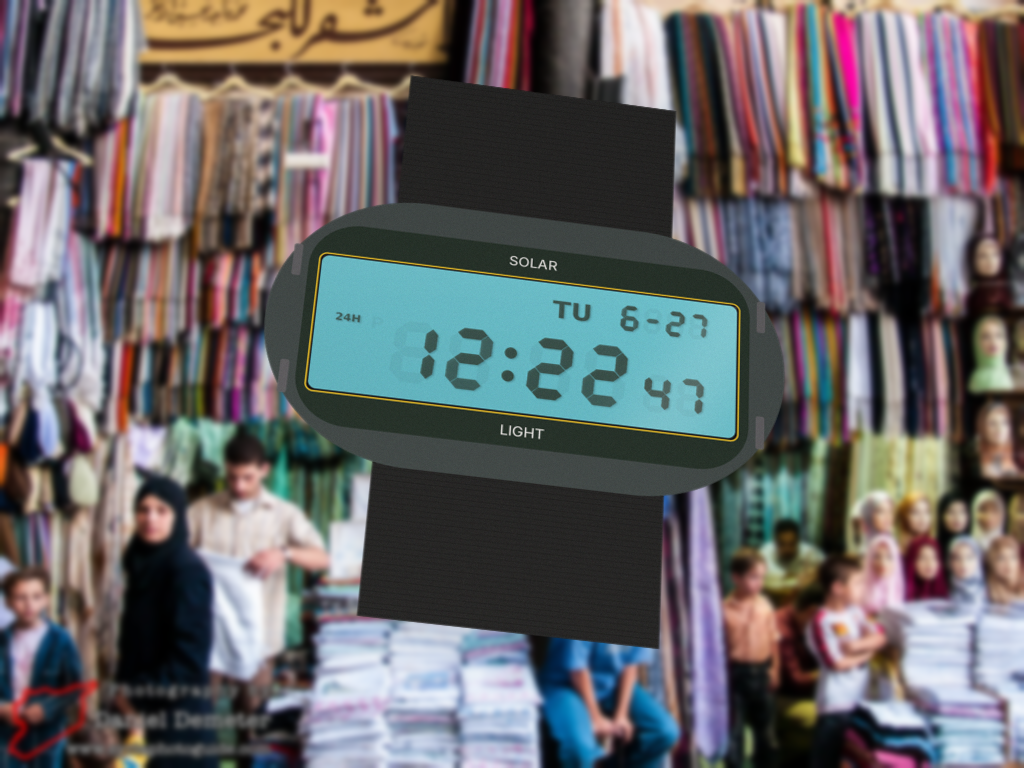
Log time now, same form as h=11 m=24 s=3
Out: h=12 m=22 s=47
